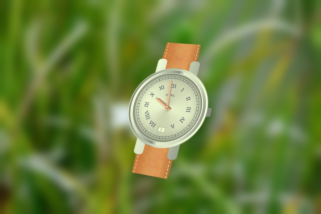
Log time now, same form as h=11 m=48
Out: h=9 m=59
